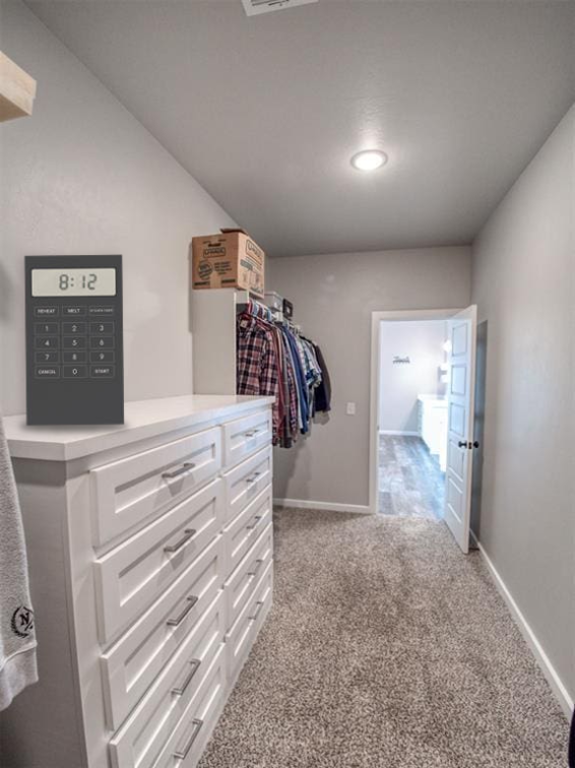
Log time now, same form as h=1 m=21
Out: h=8 m=12
